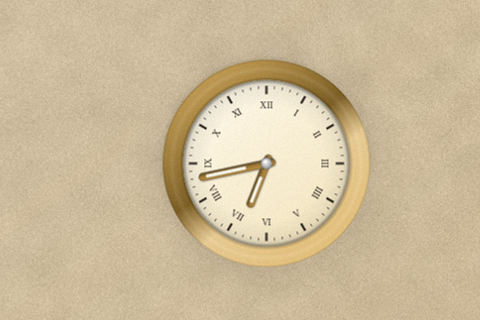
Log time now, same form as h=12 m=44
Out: h=6 m=43
